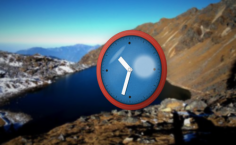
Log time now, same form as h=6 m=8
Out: h=10 m=33
